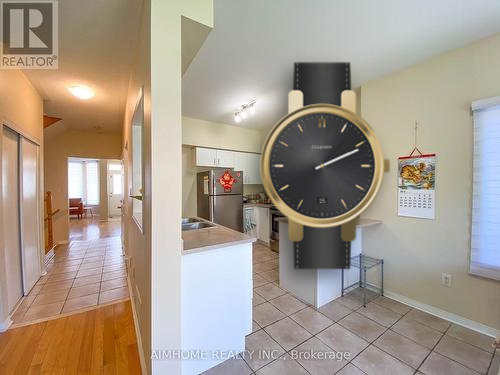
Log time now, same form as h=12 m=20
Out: h=2 m=11
